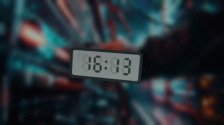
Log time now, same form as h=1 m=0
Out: h=16 m=13
